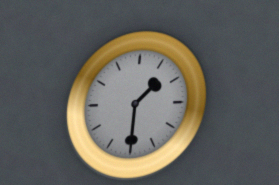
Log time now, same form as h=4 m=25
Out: h=1 m=30
